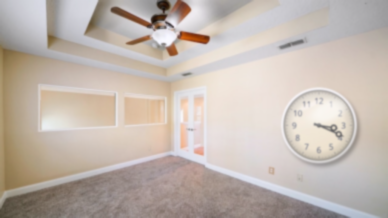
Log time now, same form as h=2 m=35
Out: h=3 m=19
